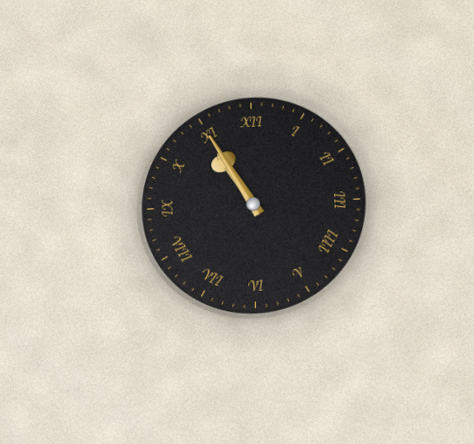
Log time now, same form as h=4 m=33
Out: h=10 m=55
